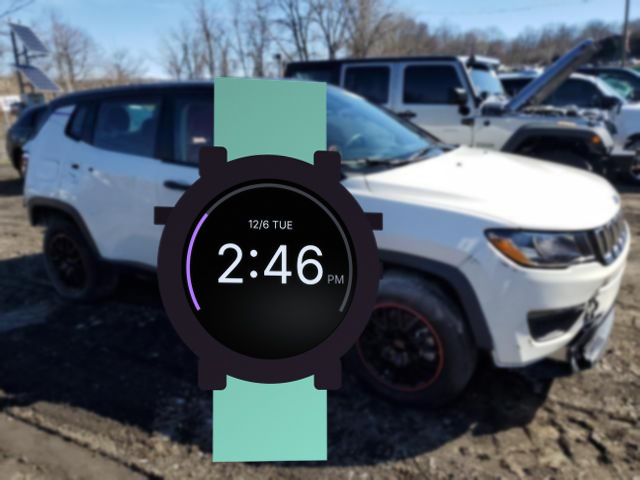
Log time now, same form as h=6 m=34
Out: h=2 m=46
